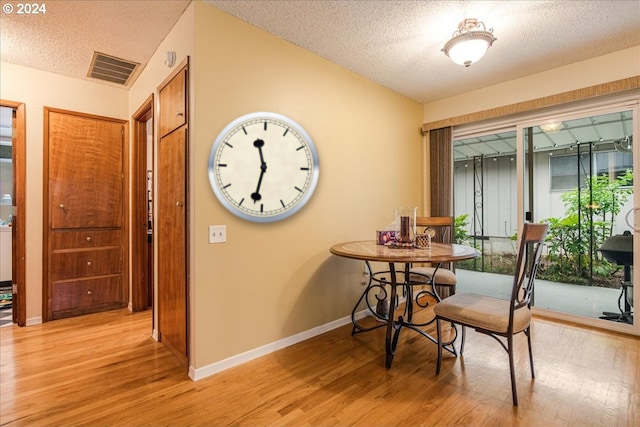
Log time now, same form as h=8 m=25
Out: h=11 m=32
